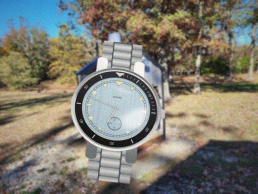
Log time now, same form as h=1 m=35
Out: h=6 m=48
